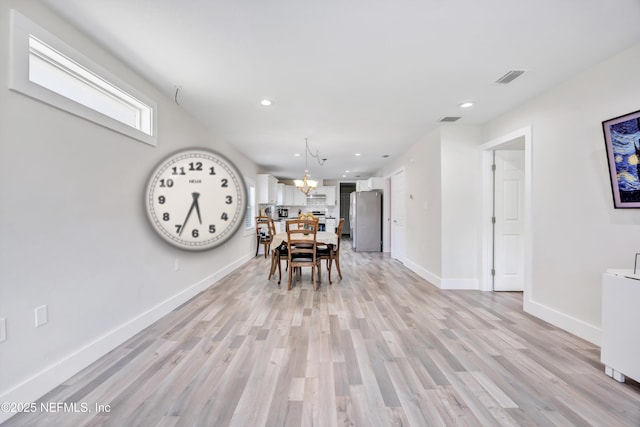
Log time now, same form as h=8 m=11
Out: h=5 m=34
